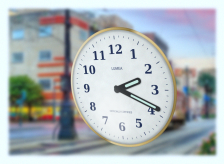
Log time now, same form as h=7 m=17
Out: h=2 m=19
